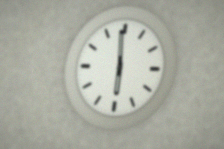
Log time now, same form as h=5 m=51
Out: h=5 m=59
